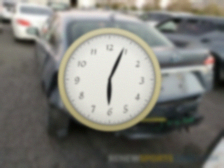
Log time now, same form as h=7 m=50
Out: h=6 m=4
